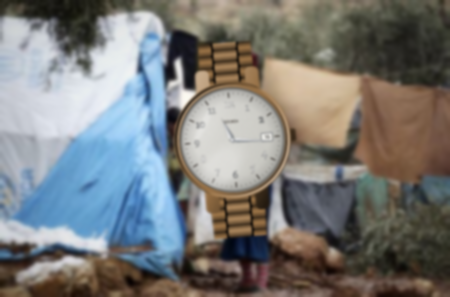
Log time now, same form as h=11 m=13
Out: h=11 m=16
